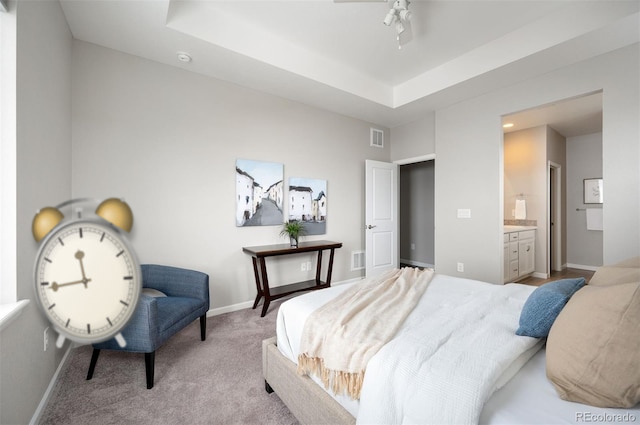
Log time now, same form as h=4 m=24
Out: h=11 m=44
